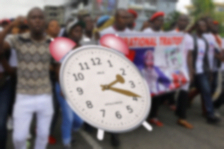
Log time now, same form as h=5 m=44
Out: h=2 m=19
